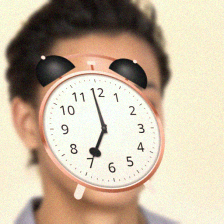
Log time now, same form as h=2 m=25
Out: h=6 m=59
